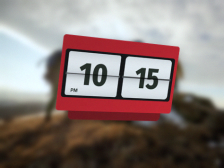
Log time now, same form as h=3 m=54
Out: h=10 m=15
